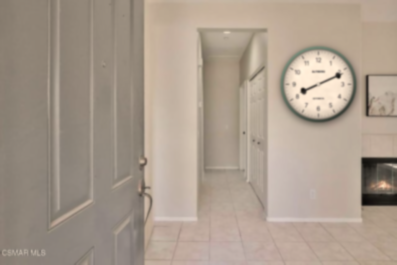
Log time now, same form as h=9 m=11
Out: h=8 m=11
